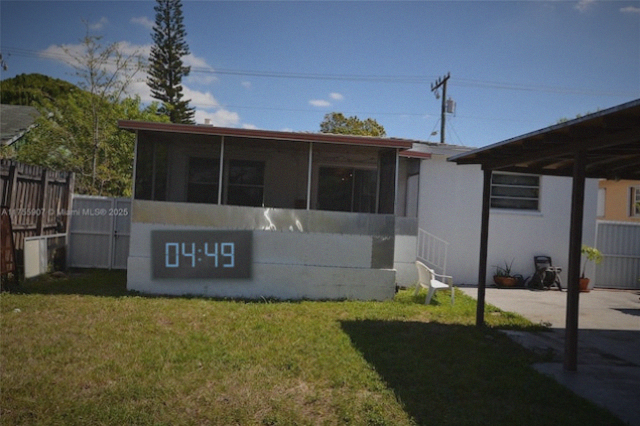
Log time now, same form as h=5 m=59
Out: h=4 m=49
